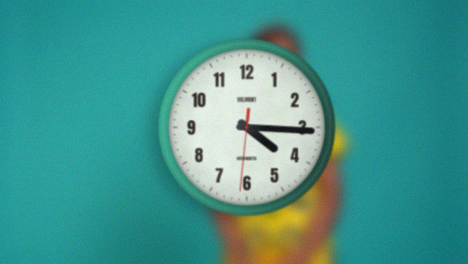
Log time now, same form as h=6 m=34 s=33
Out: h=4 m=15 s=31
